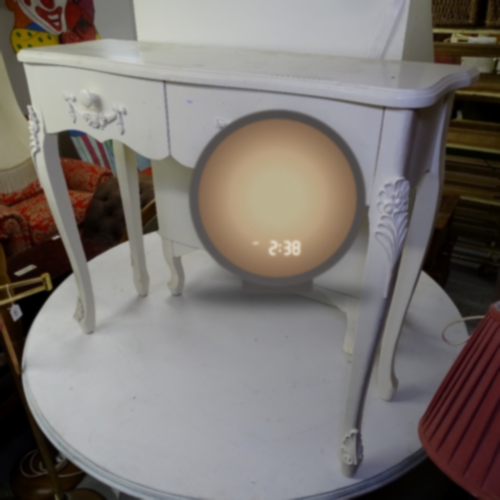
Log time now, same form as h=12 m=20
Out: h=2 m=38
